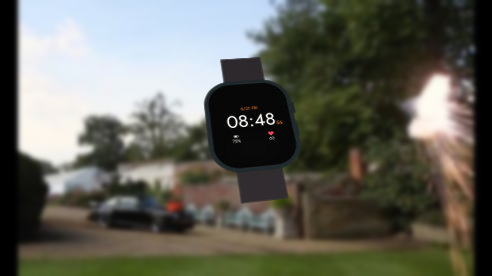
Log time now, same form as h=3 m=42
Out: h=8 m=48
